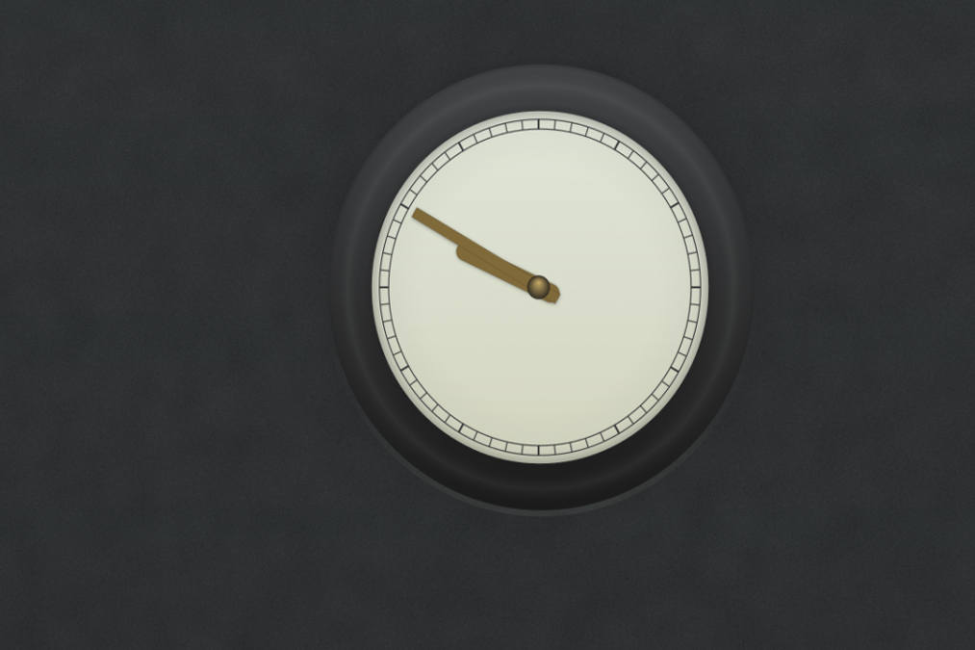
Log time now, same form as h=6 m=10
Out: h=9 m=50
